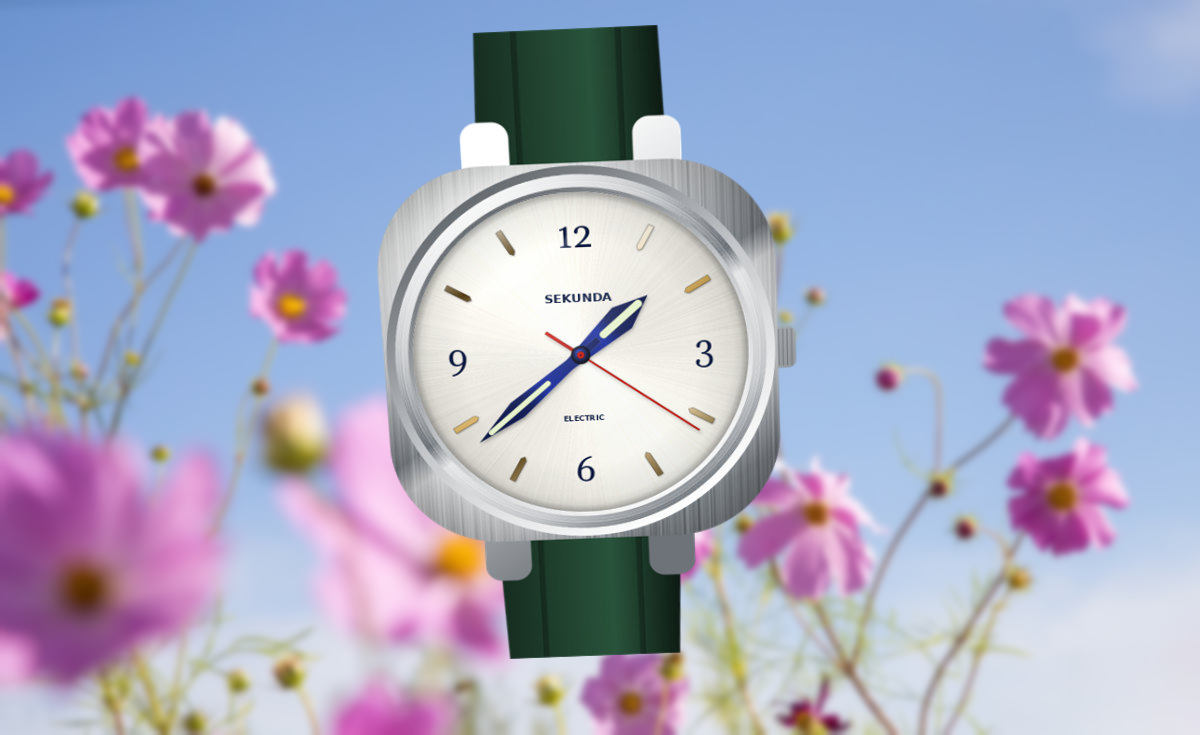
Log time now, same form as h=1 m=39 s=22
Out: h=1 m=38 s=21
